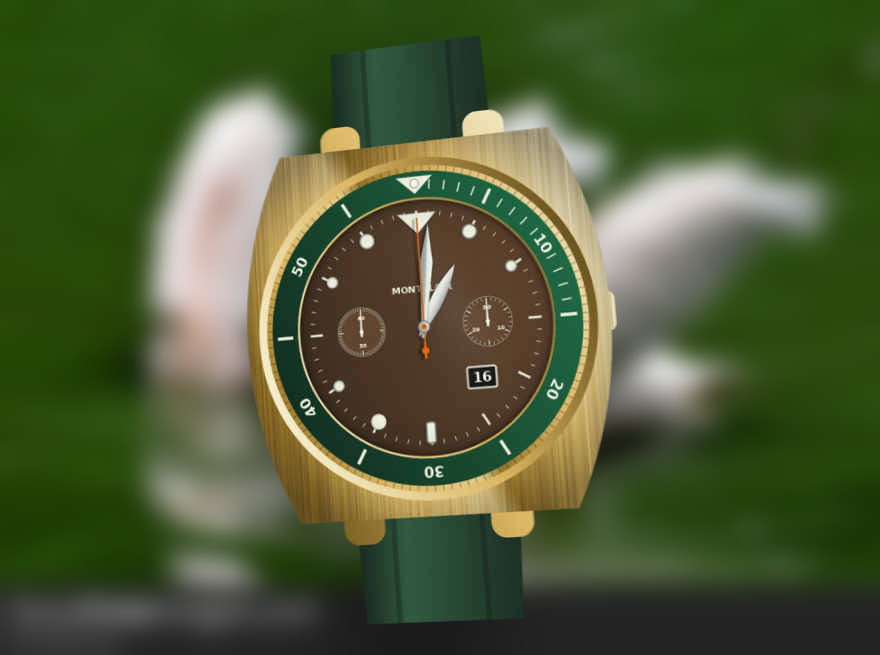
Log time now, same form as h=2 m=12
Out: h=1 m=1
